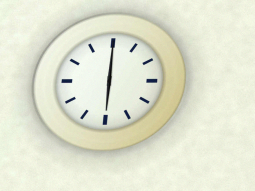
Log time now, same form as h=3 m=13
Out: h=6 m=0
